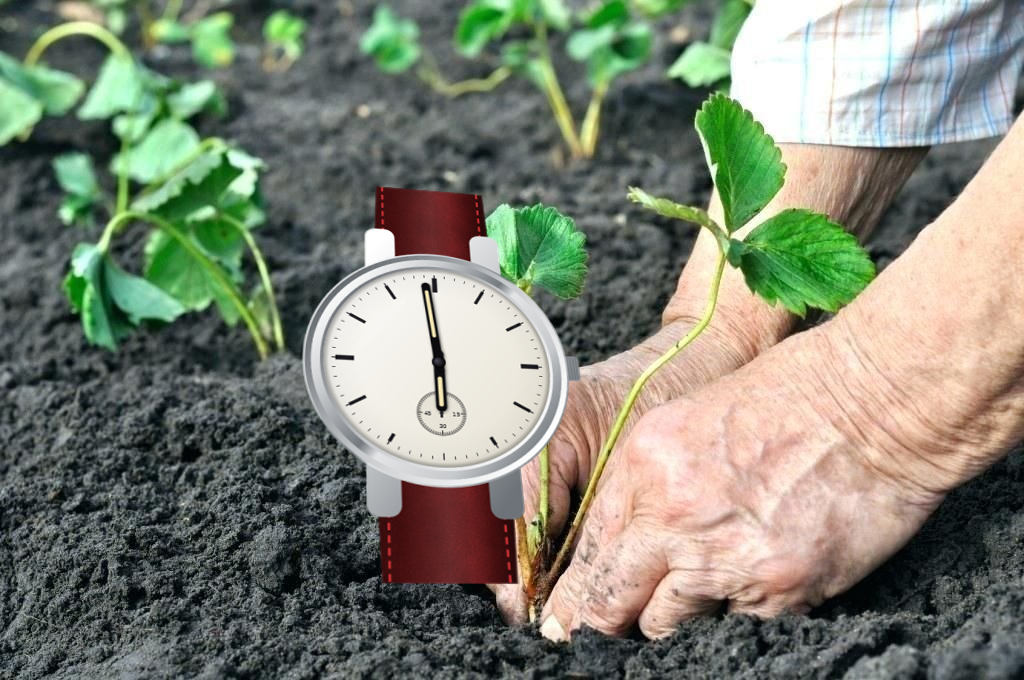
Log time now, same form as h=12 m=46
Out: h=5 m=59
